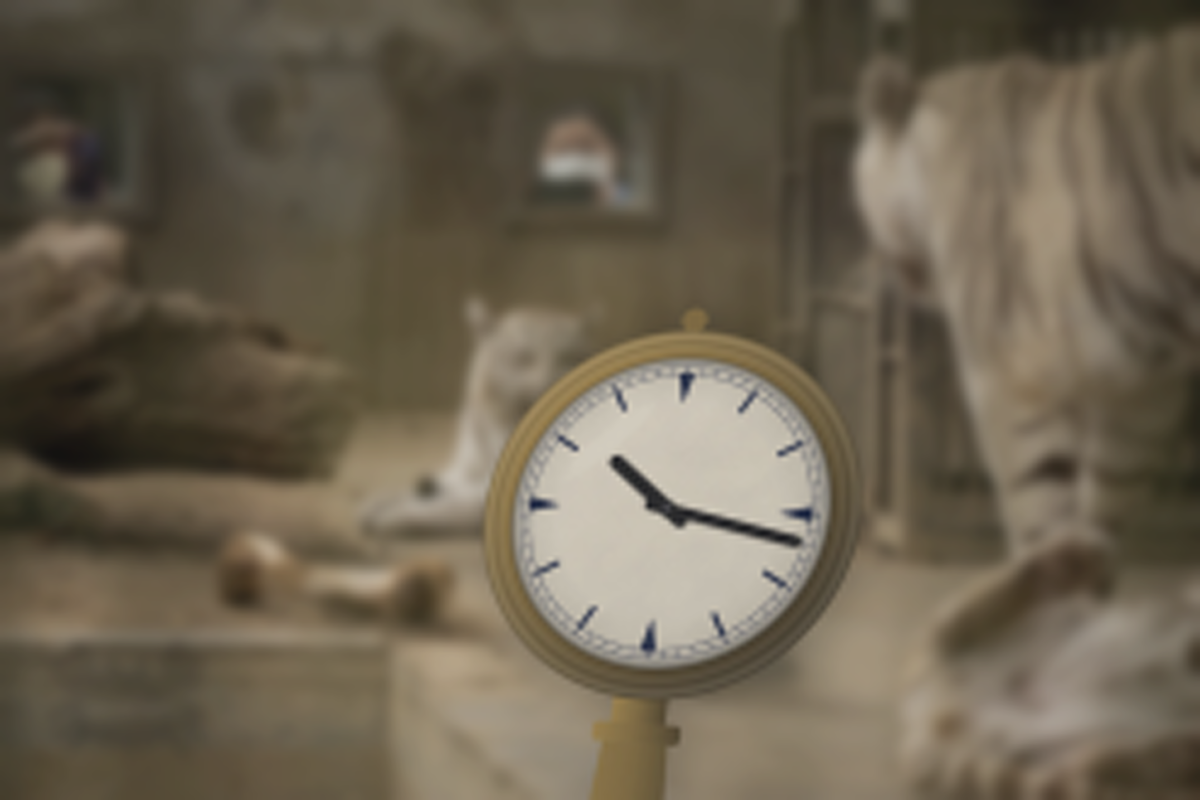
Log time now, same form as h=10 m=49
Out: h=10 m=17
